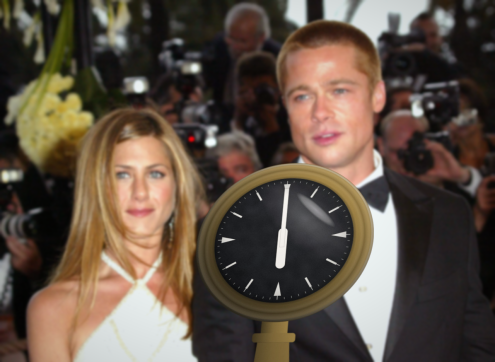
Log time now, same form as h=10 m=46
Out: h=6 m=0
